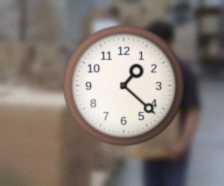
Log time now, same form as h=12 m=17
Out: h=1 m=22
